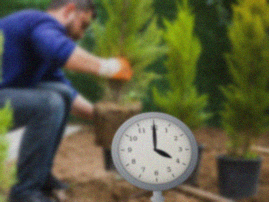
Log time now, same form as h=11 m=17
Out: h=4 m=0
